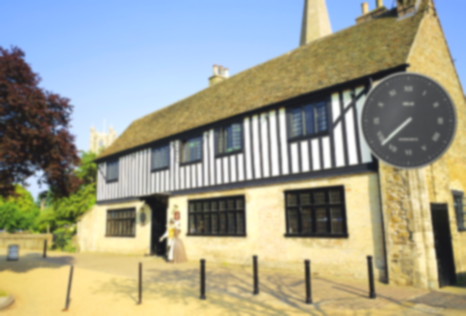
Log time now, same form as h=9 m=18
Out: h=7 m=38
